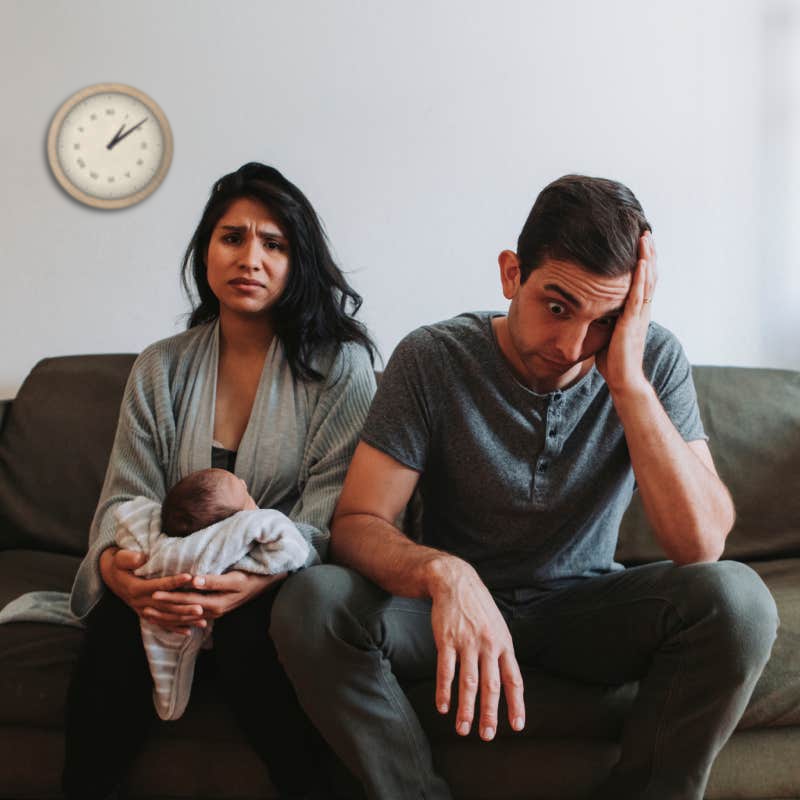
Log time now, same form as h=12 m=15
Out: h=1 m=9
